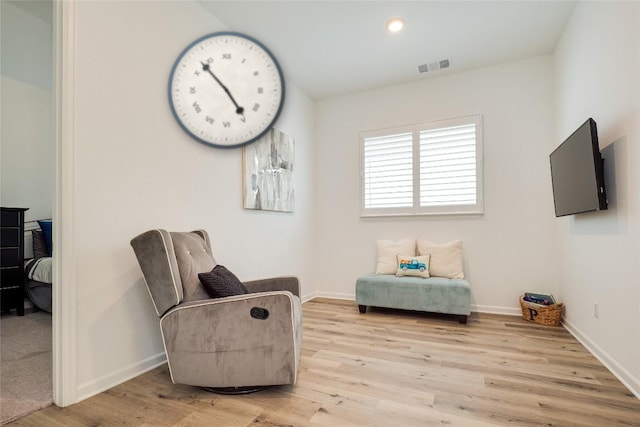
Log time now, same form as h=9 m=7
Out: h=4 m=53
